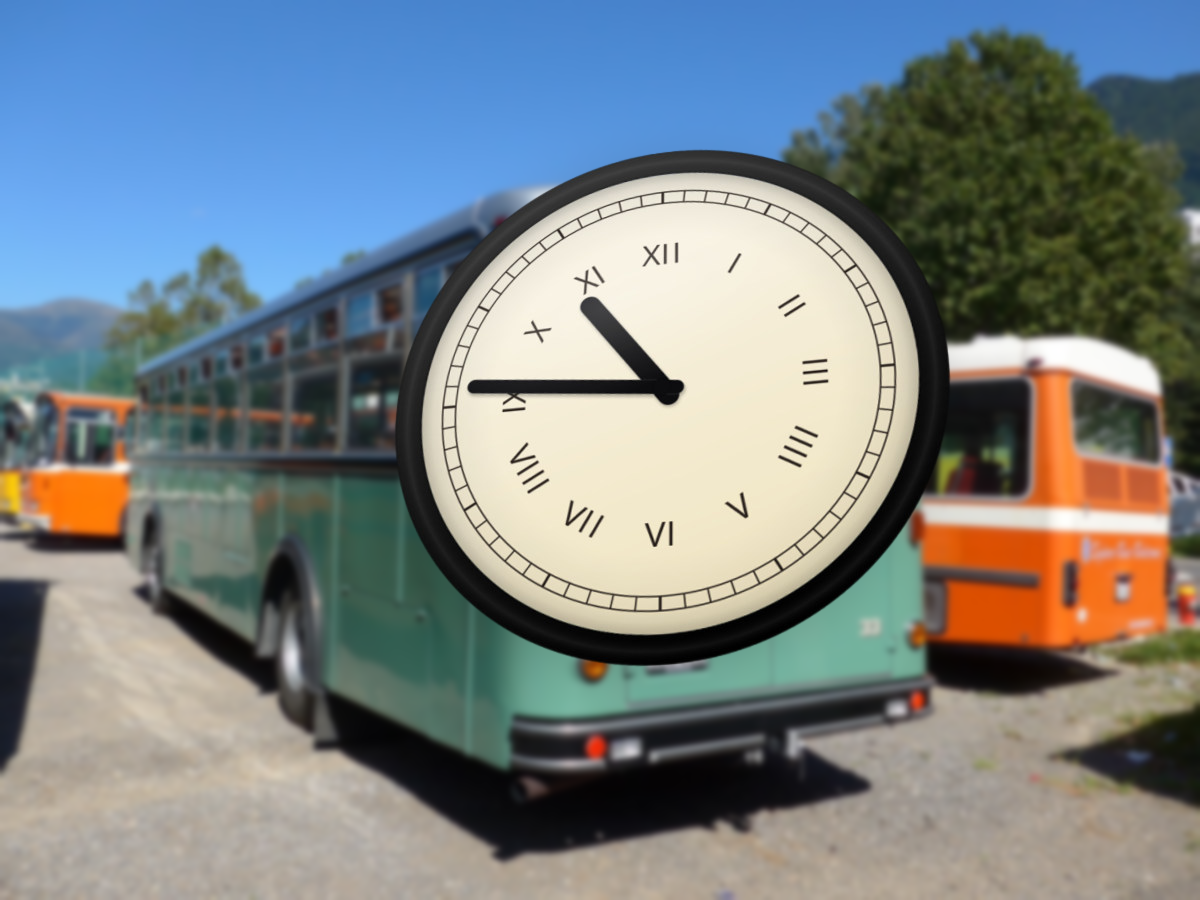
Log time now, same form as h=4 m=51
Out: h=10 m=46
